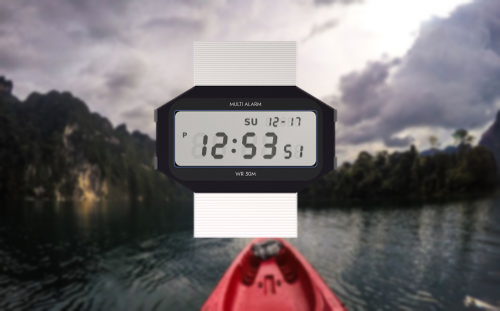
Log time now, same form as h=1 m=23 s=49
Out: h=12 m=53 s=51
